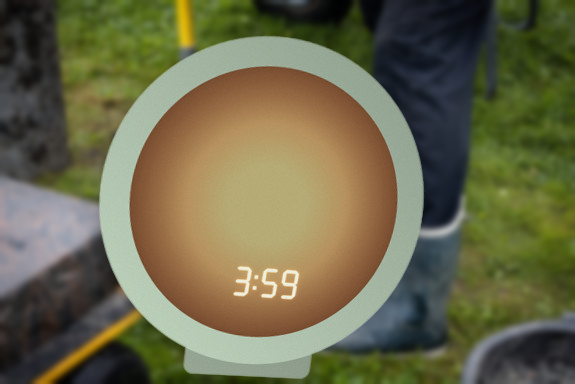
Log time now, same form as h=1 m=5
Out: h=3 m=59
